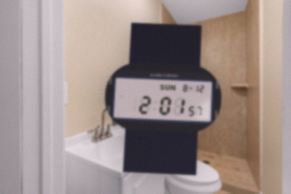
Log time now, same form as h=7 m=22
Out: h=2 m=1
